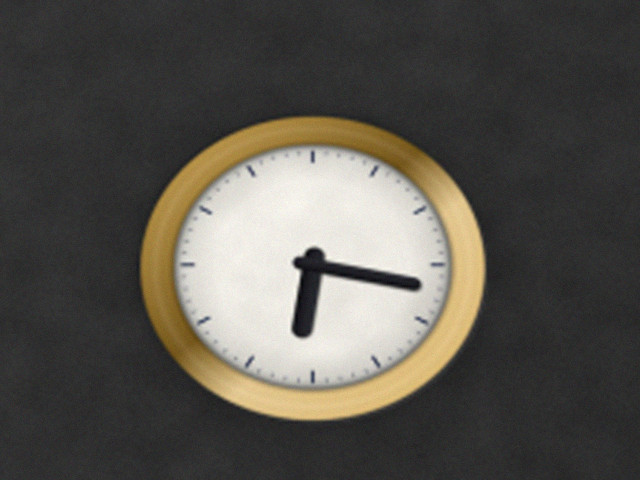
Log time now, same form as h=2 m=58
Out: h=6 m=17
